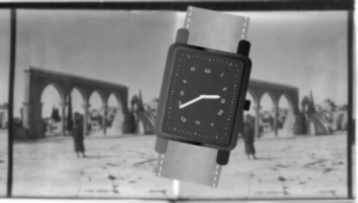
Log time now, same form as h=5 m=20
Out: h=2 m=39
